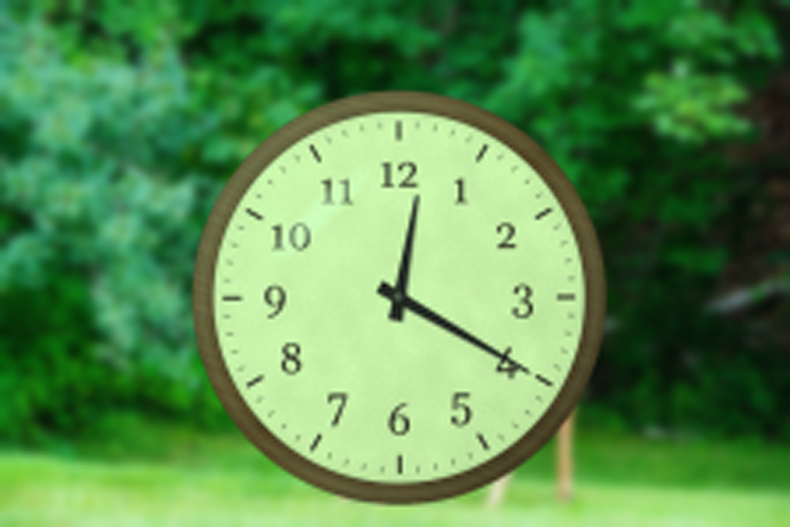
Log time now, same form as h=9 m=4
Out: h=12 m=20
